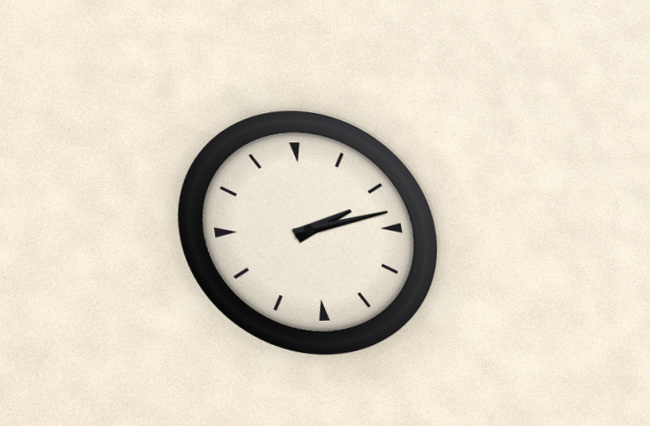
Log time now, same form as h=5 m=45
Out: h=2 m=13
